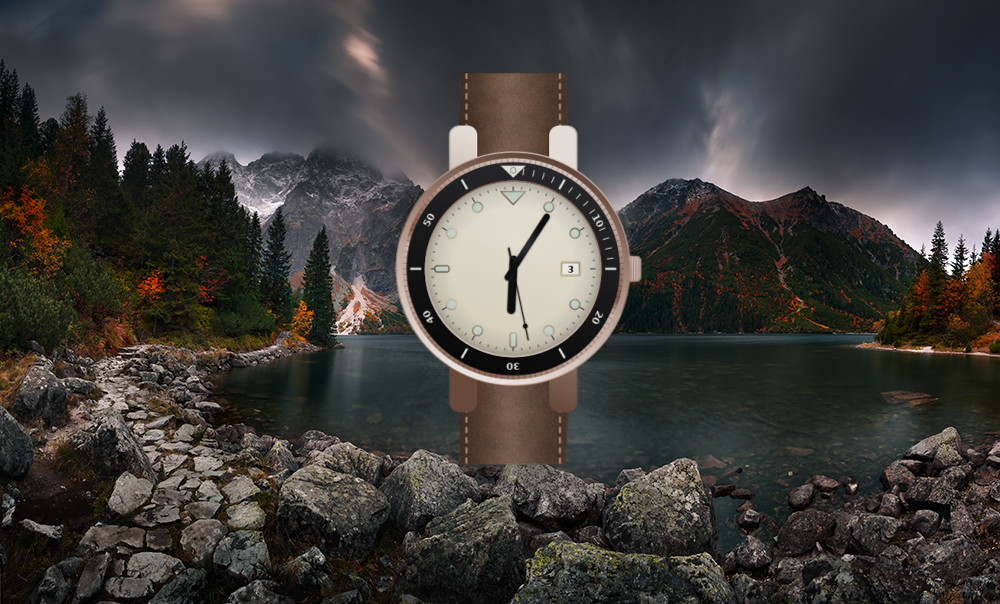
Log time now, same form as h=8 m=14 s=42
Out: h=6 m=5 s=28
